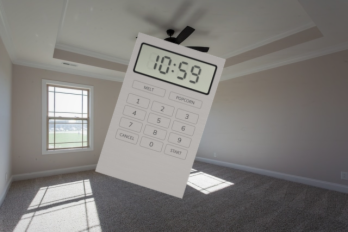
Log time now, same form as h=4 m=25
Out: h=10 m=59
